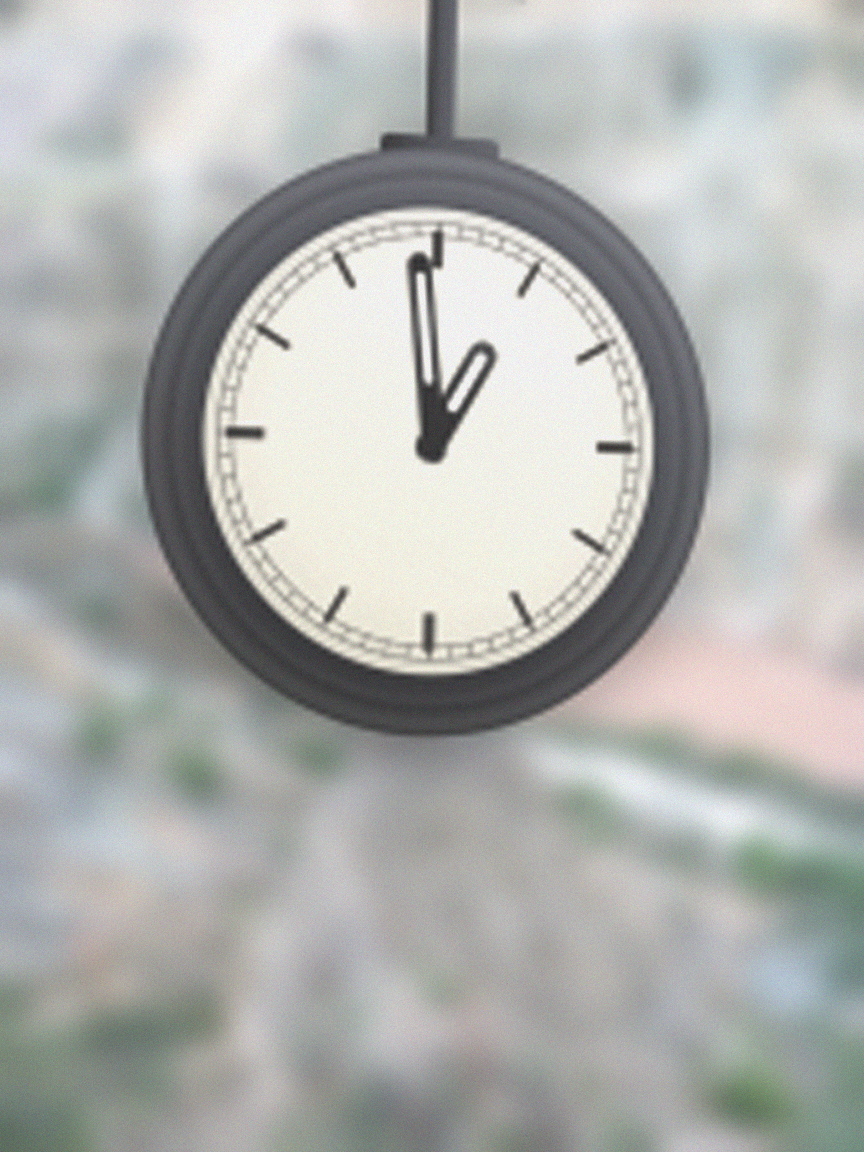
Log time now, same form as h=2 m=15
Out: h=12 m=59
